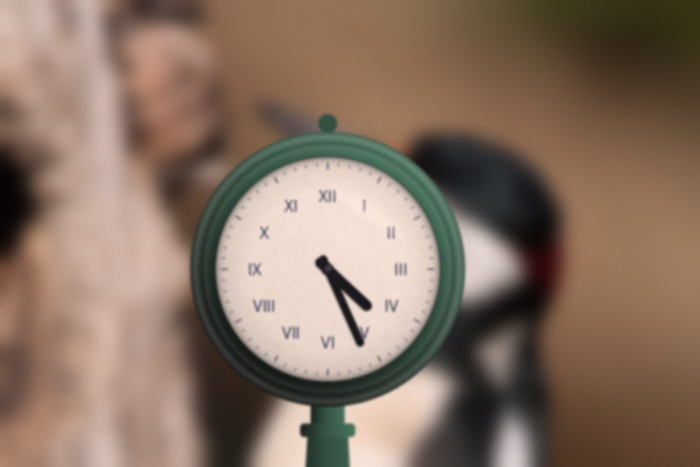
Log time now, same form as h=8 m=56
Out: h=4 m=26
